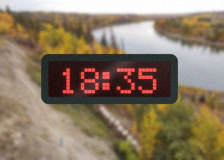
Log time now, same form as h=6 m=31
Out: h=18 m=35
